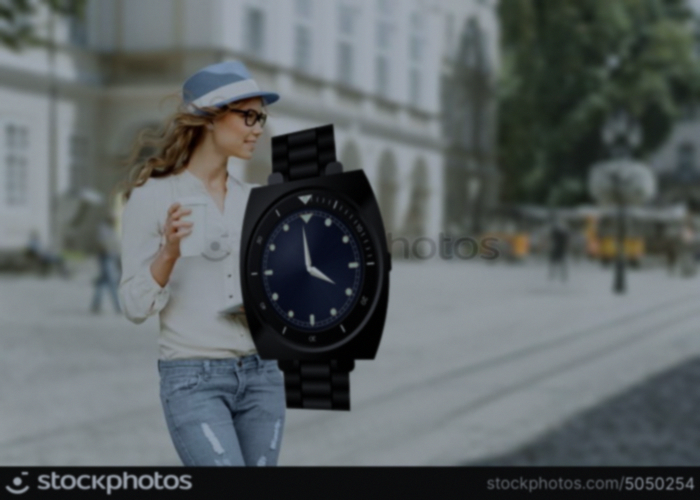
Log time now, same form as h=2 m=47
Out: h=3 m=59
